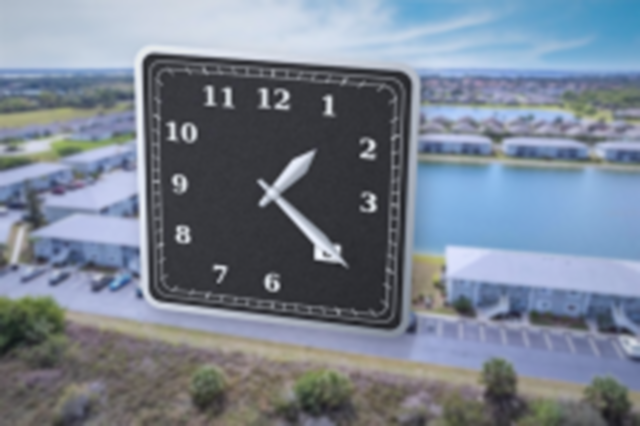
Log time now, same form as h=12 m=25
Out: h=1 m=22
